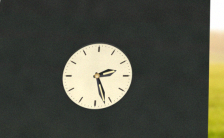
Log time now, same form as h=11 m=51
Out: h=2 m=27
